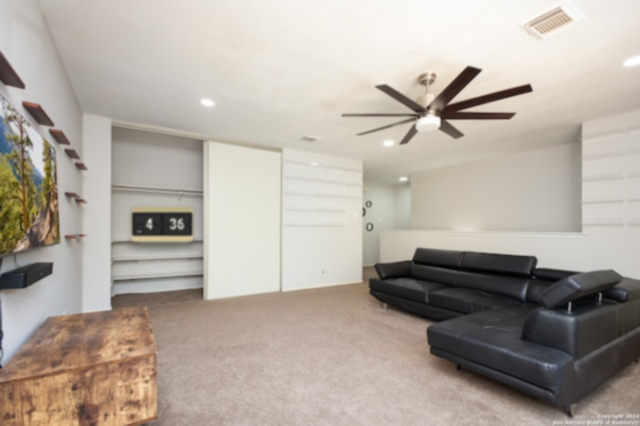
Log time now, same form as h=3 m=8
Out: h=4 m=36
